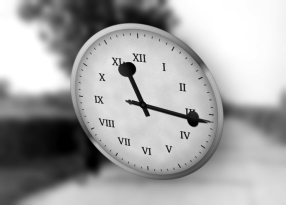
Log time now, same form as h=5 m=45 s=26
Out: h=11 m=16 s=16
